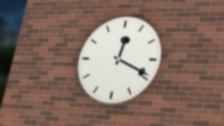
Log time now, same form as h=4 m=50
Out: h=12 m=19
